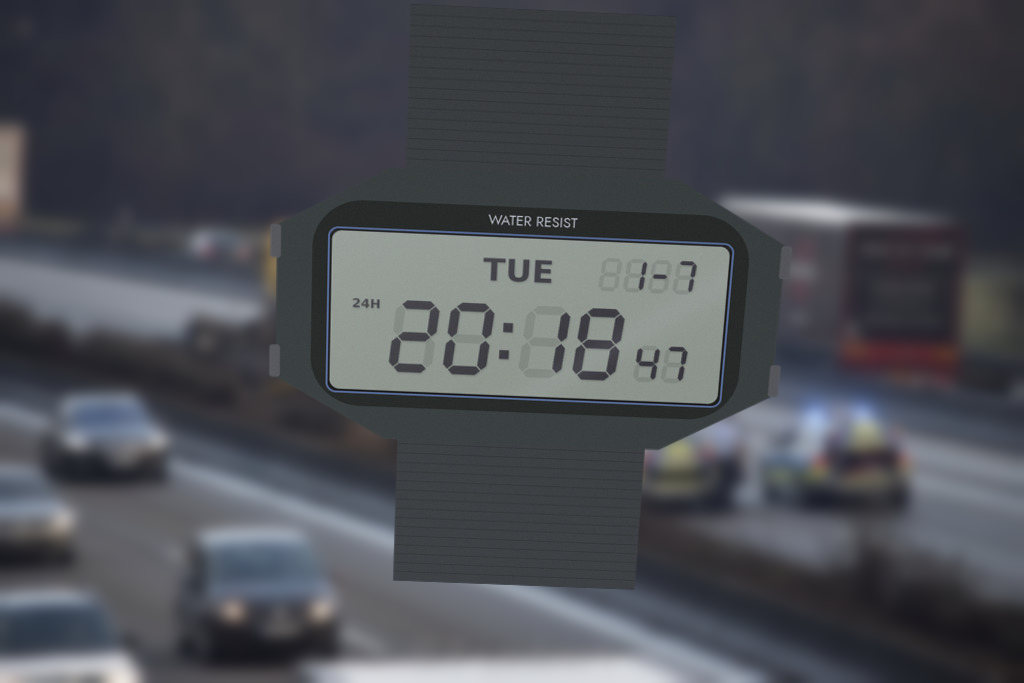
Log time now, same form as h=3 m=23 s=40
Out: h=20 m=18 s=47
